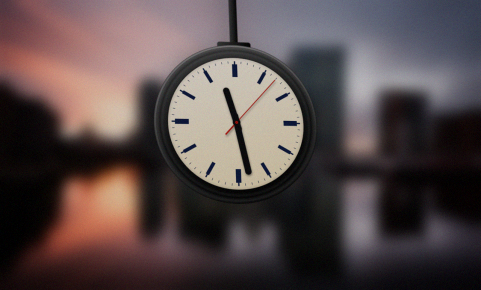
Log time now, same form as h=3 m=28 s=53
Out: h=11 m=28 s=7
